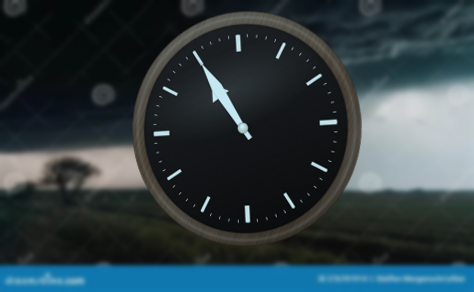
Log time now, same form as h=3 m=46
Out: h=10 m=55
